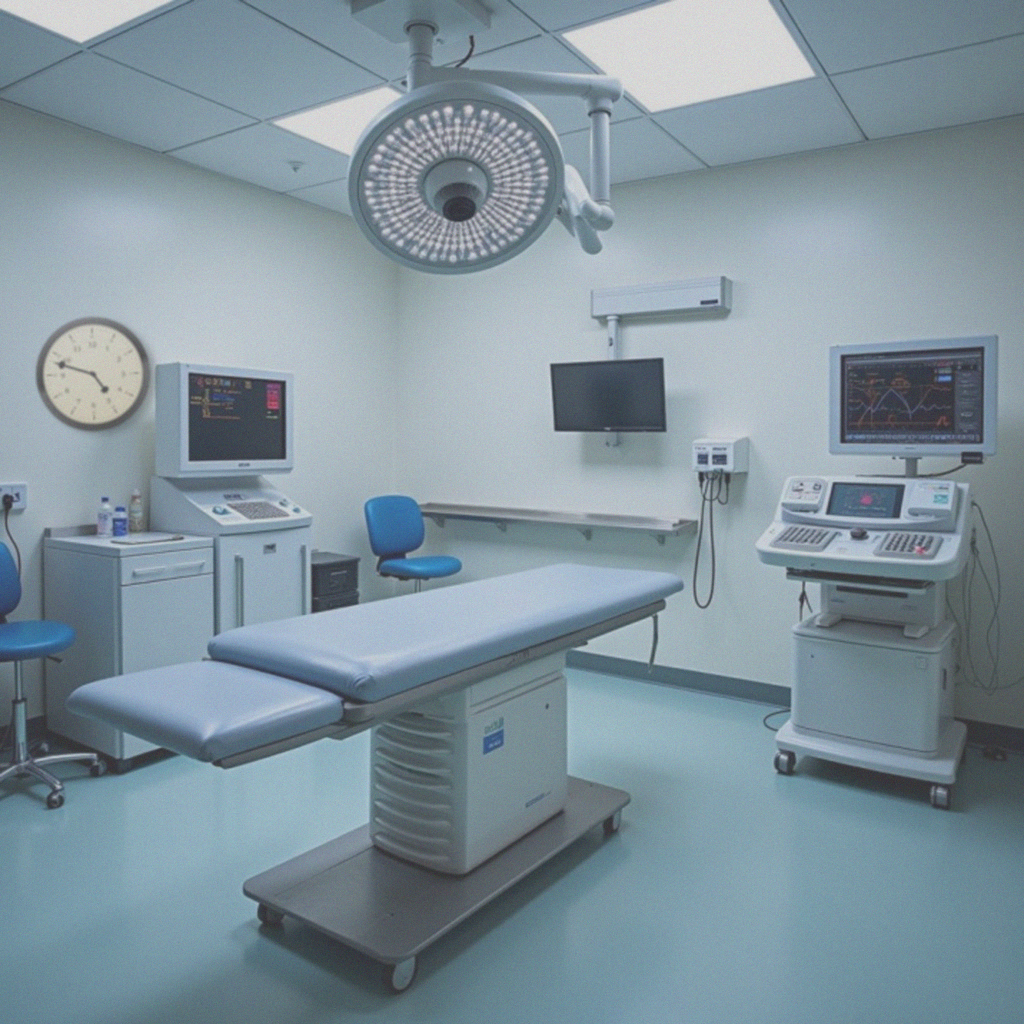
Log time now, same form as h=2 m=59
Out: h=4 m=48
